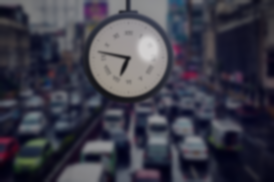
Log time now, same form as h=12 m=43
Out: h=6 m=47
